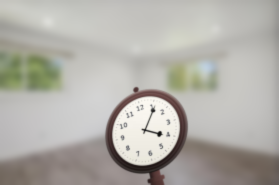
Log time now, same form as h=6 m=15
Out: h=4 m=6
